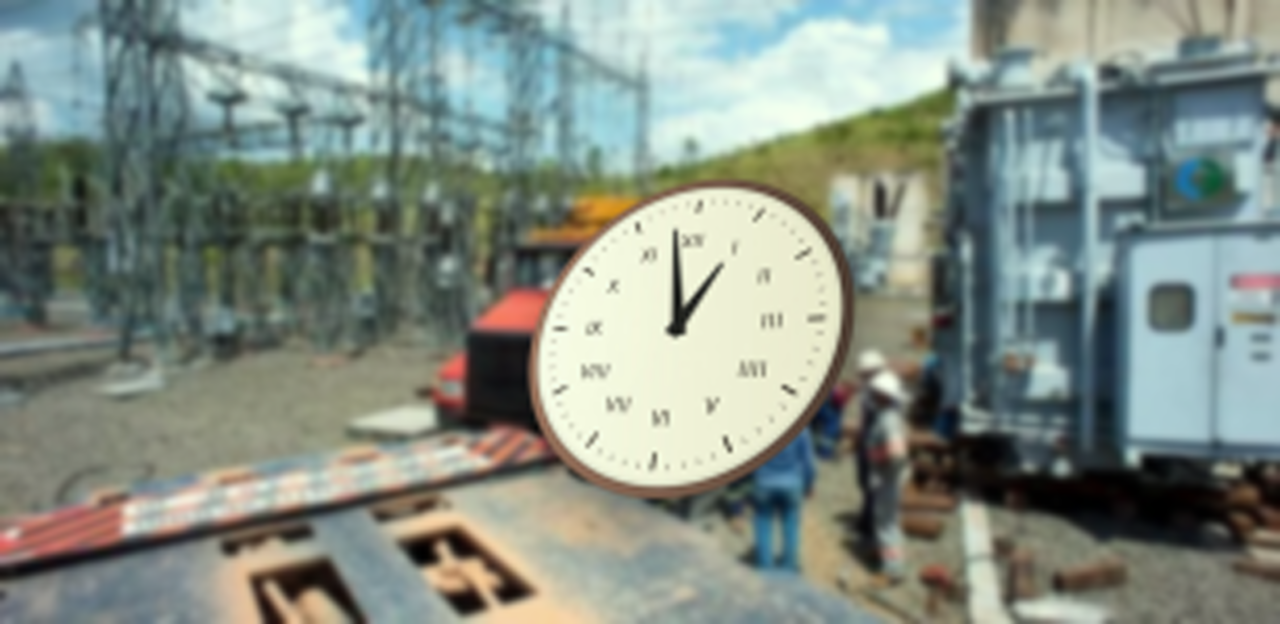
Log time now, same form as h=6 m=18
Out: h=12 m=58
